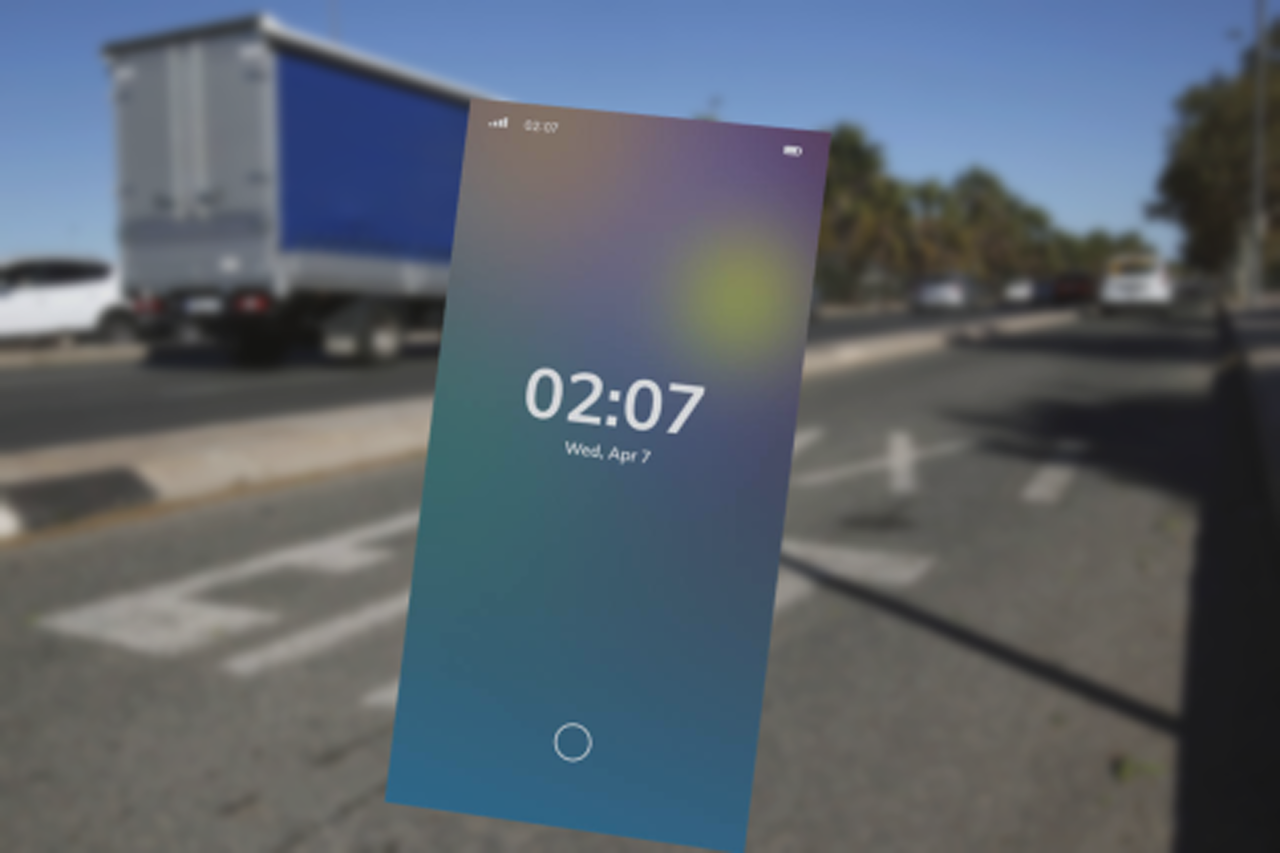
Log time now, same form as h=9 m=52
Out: h=2 m=7
